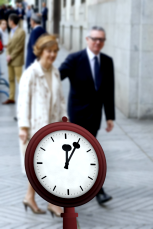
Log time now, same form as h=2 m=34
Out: h=12 m=5
